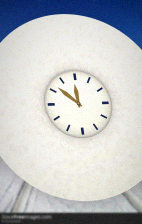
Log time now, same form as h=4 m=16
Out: h=11 m=52
